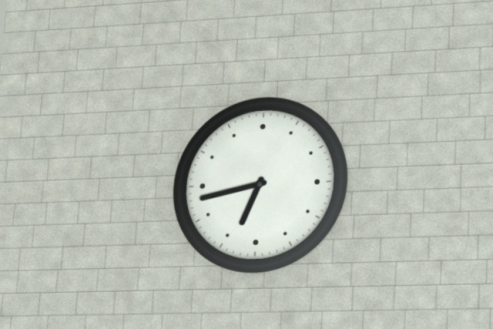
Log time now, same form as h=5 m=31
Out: h=6 m=43
